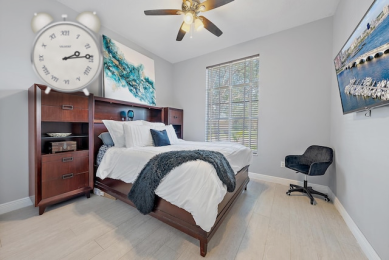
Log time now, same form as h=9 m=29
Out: h=2 m=14
